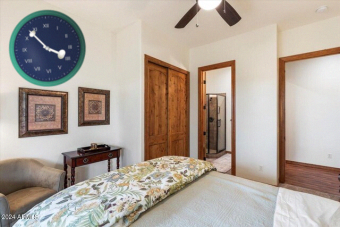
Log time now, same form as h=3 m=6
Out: h=3 m=53
